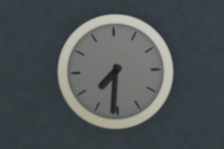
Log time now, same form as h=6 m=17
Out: h=7 m=31
